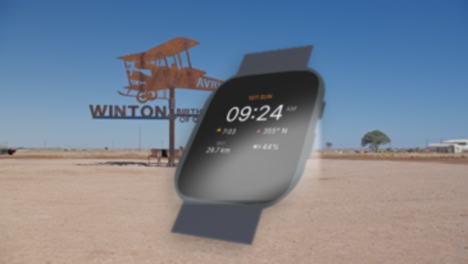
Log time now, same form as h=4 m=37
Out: h=9 m=24
